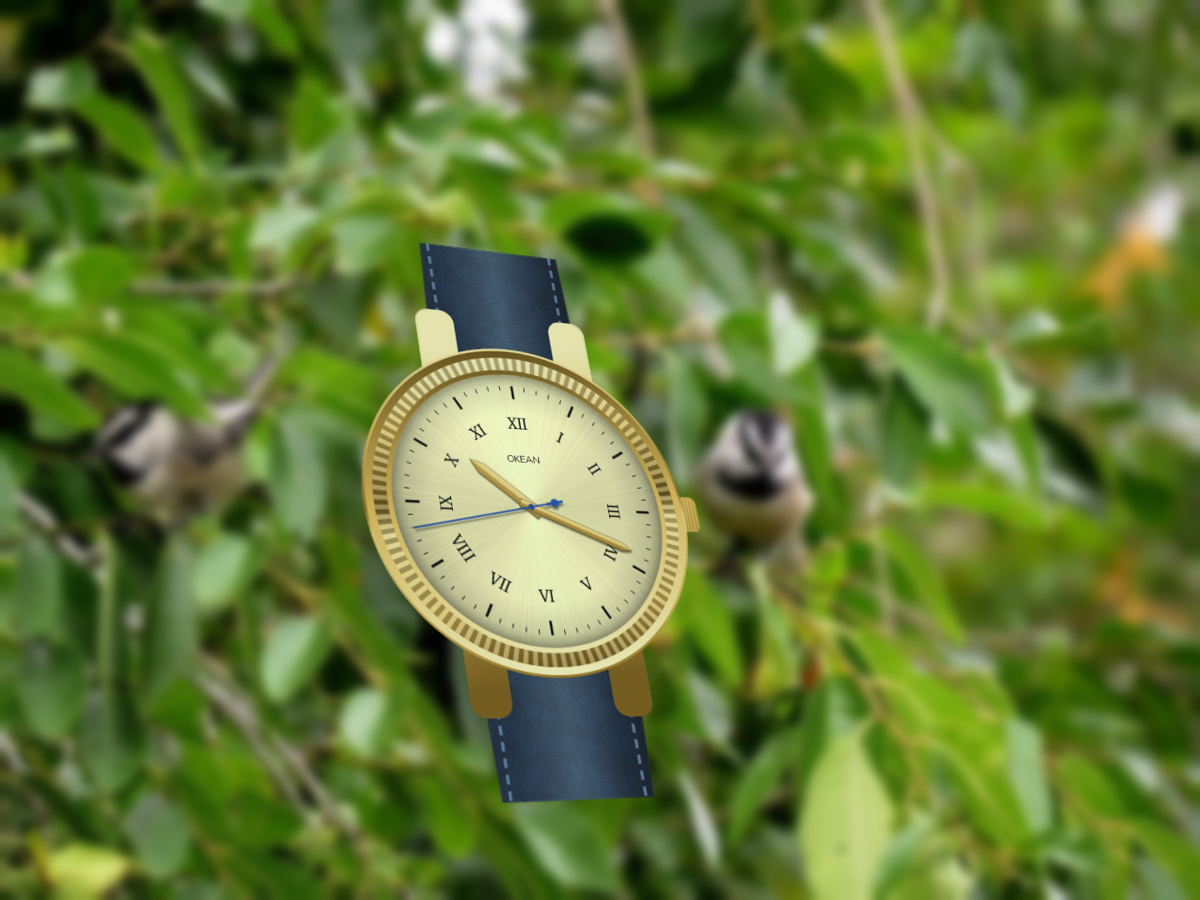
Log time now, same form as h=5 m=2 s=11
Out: h=10 m=18 s=43
